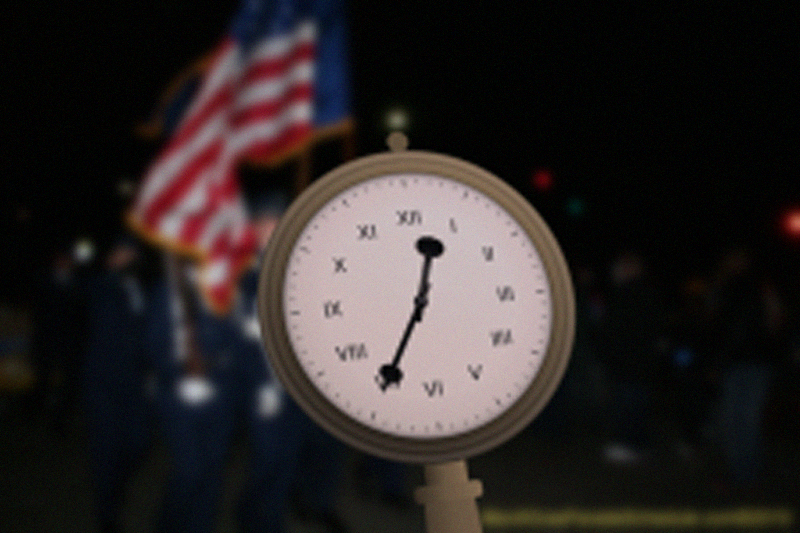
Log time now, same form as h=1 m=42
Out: h=12 m=35
